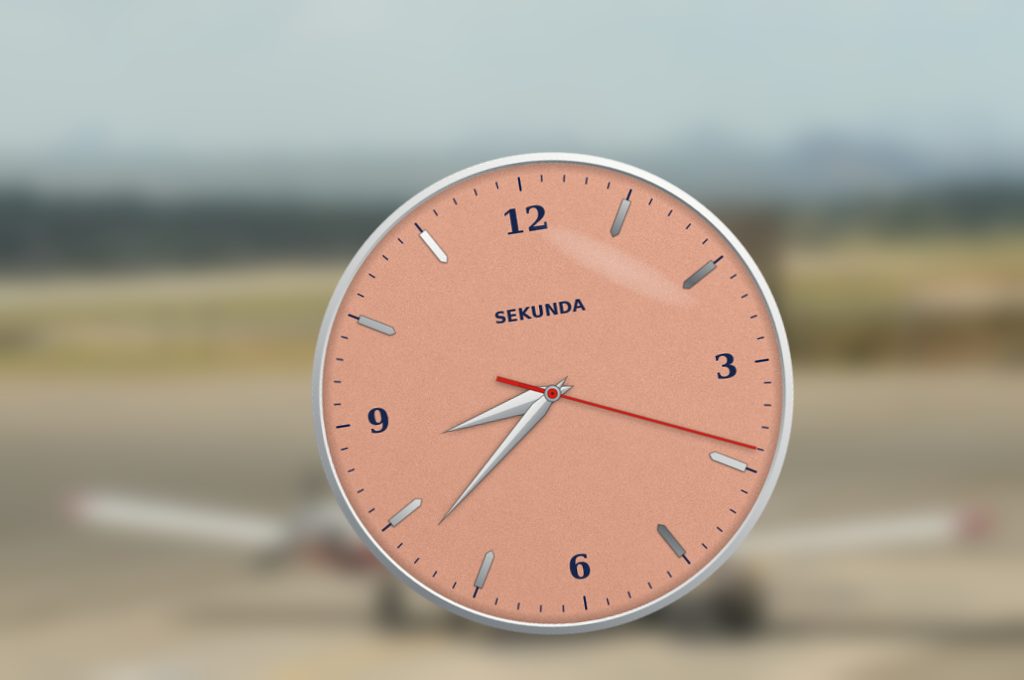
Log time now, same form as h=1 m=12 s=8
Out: h=8 m=38 s=19
